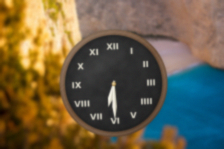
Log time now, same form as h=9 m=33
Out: h=6 m=30
